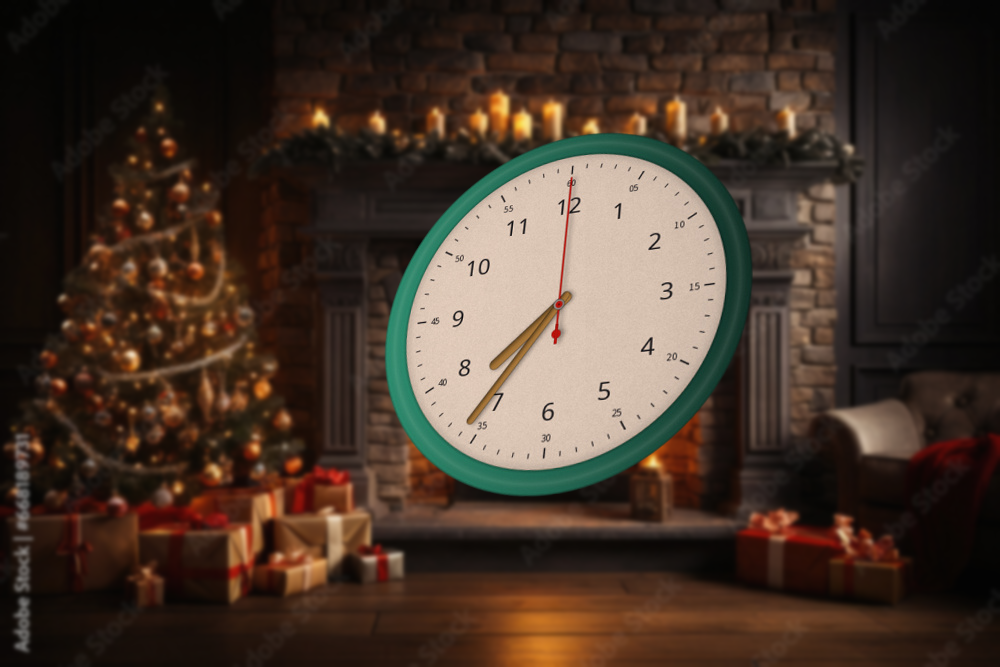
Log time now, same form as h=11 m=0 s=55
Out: h=7 m=36 s=0
